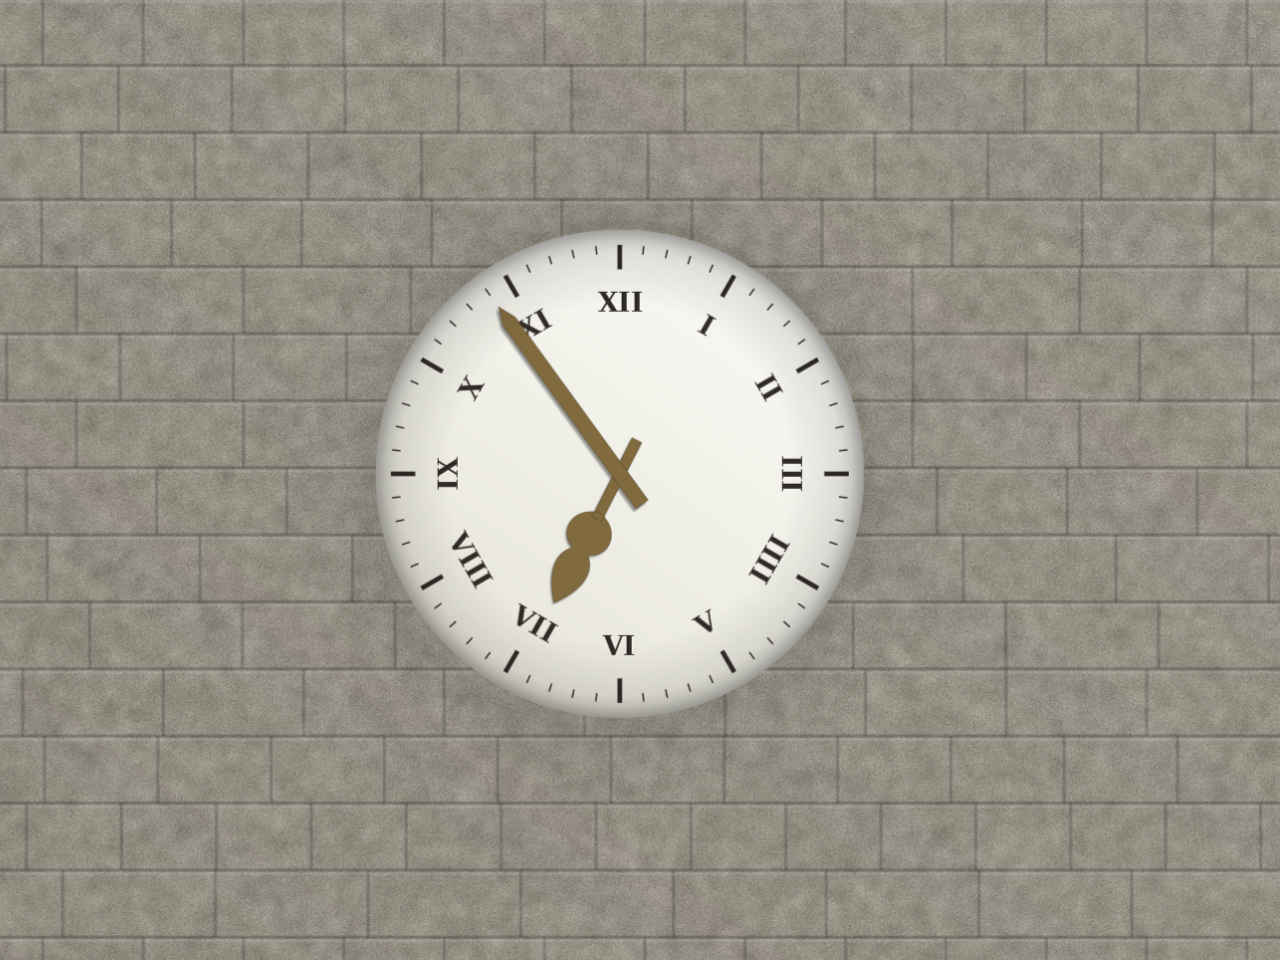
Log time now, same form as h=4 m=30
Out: h=6 m=54
